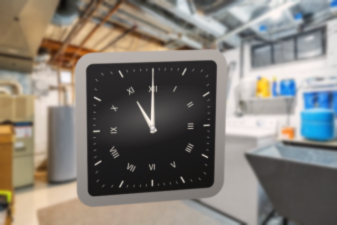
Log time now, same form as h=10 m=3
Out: h=11 m=0
